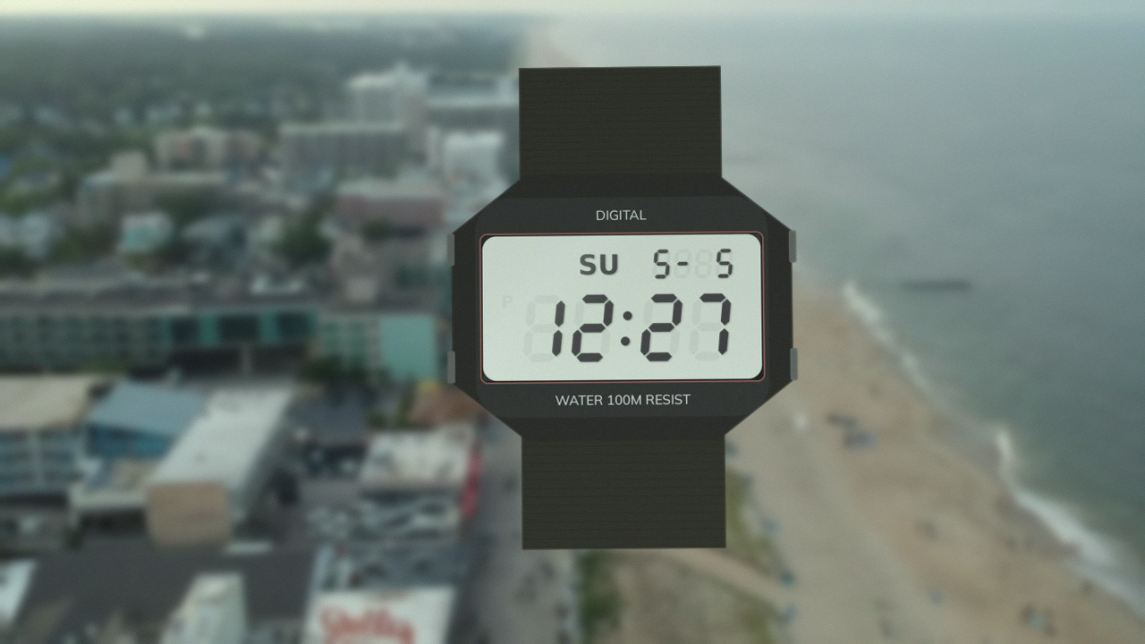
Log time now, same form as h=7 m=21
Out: h=12 m=27
